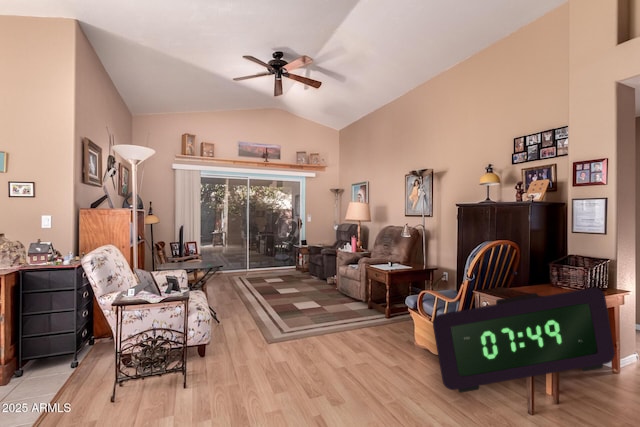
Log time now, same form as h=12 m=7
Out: h=7 m=49
